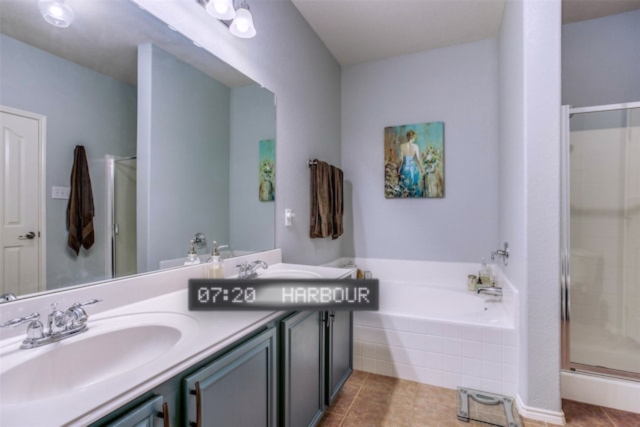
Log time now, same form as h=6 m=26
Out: h=7 m=20
